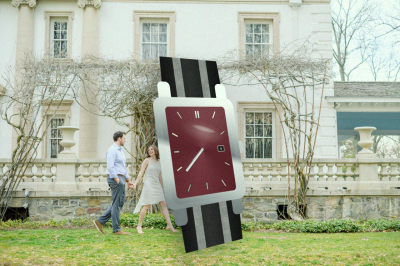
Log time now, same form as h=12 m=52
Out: h=7 m=38
